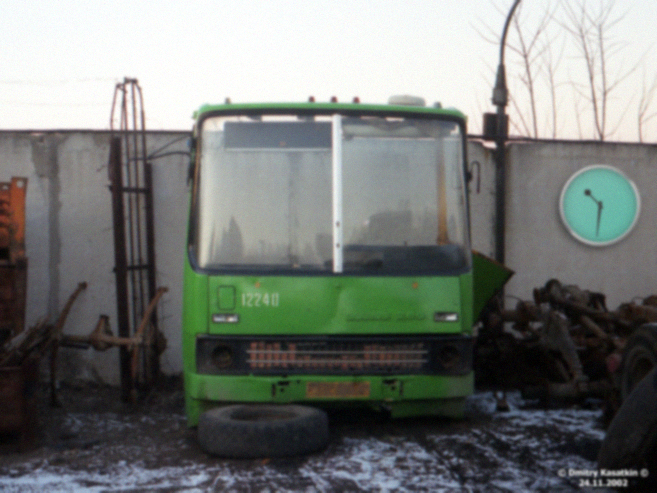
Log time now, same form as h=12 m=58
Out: h=10 m=31
